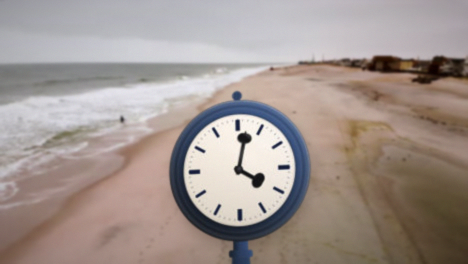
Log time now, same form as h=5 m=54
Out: h=4 m=2
